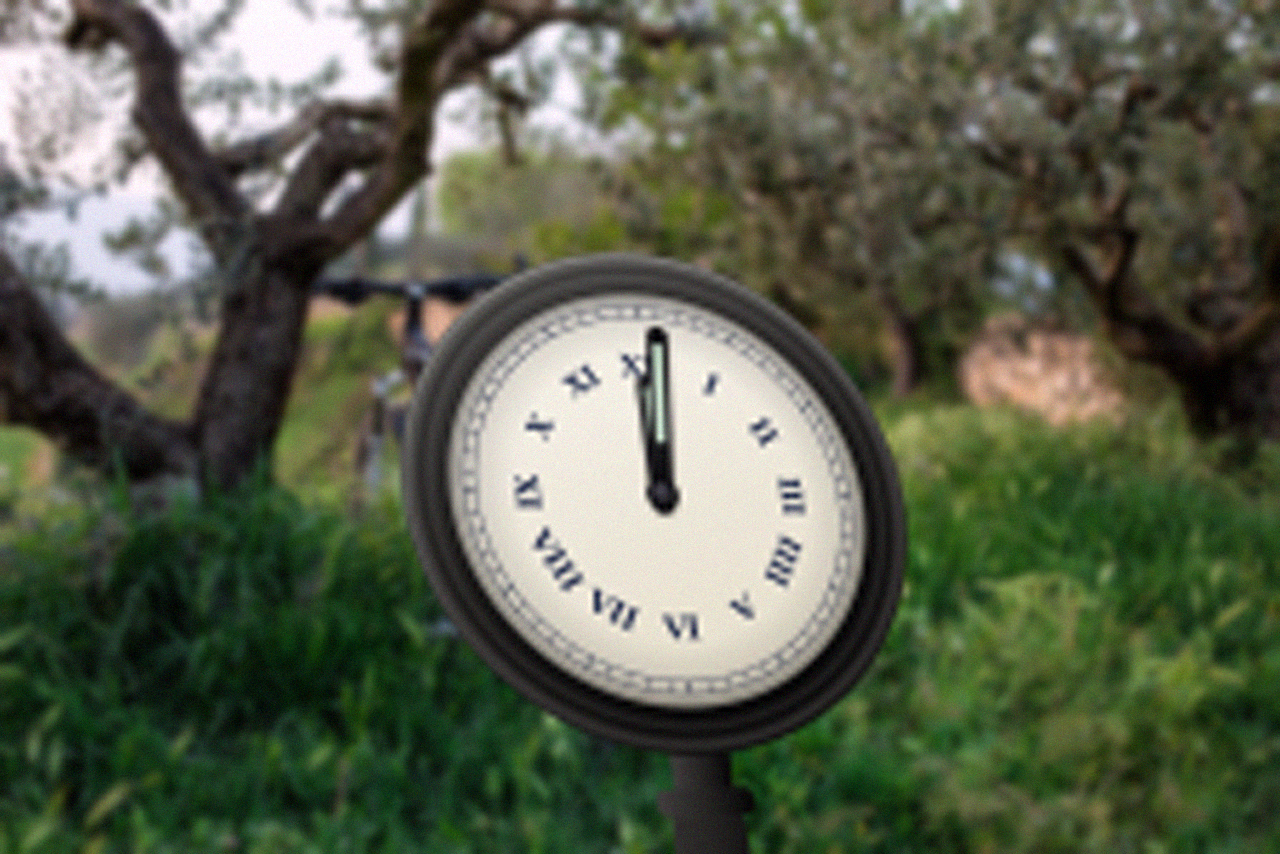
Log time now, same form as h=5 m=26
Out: h=12 m=1
